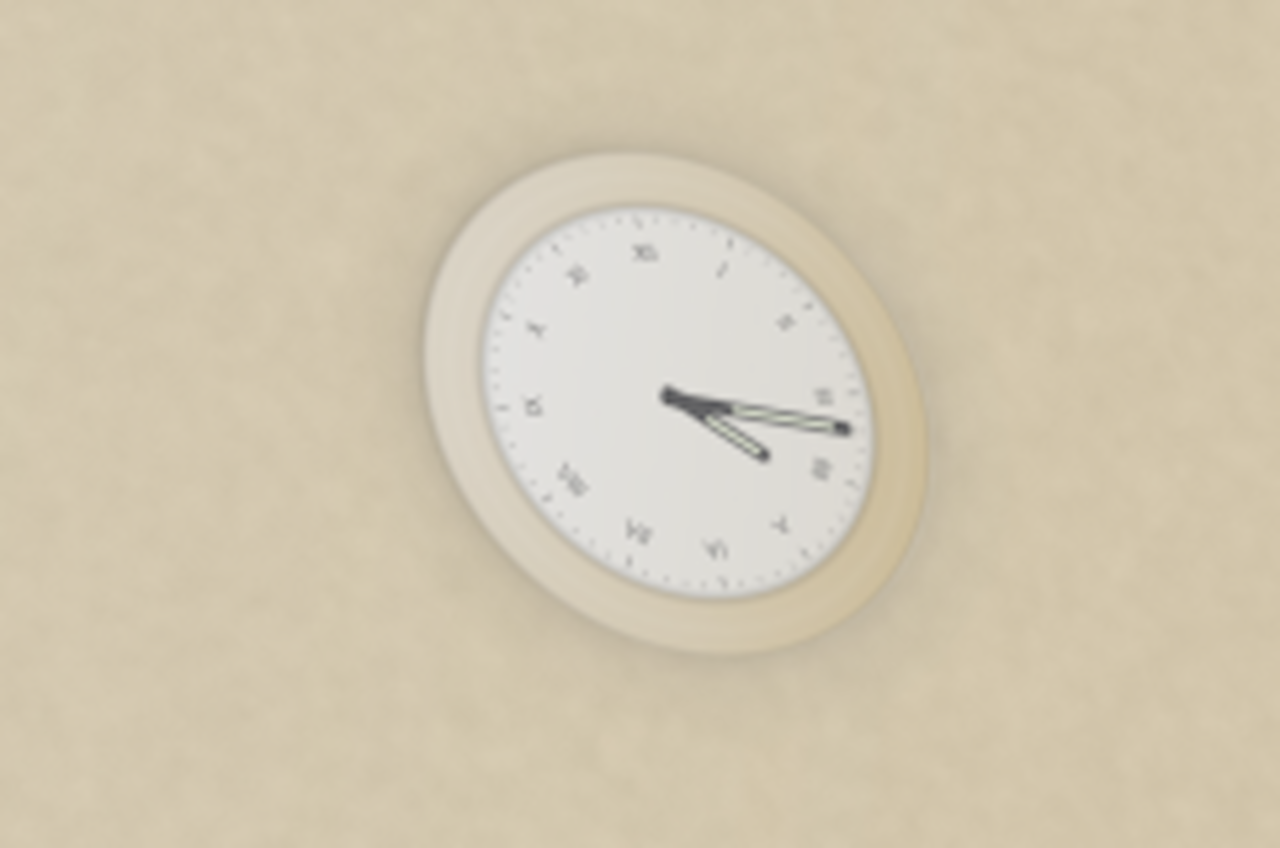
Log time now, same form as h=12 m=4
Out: h=4 m=17
